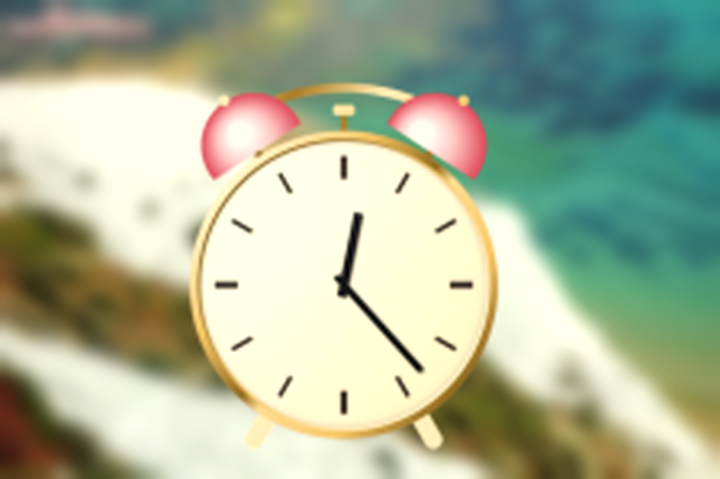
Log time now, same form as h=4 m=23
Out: h=12 m=23
